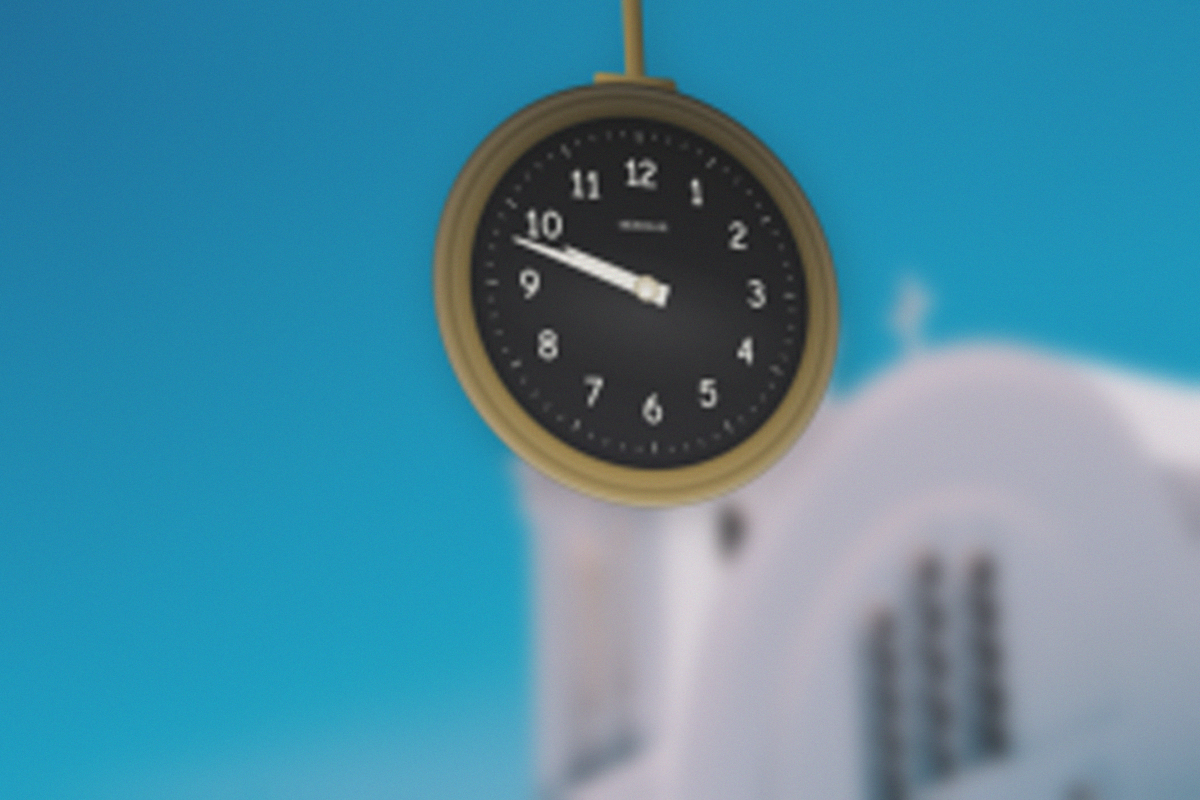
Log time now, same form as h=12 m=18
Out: h=9 m=48
